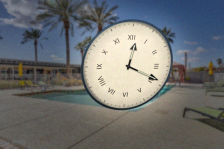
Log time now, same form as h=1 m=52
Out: h=12 m=19
